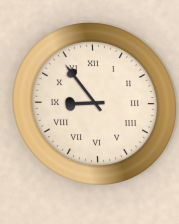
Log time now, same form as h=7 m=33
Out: h=8 m=54
